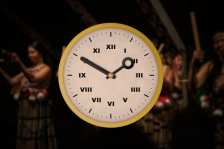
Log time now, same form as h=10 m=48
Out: h=1 m=50
